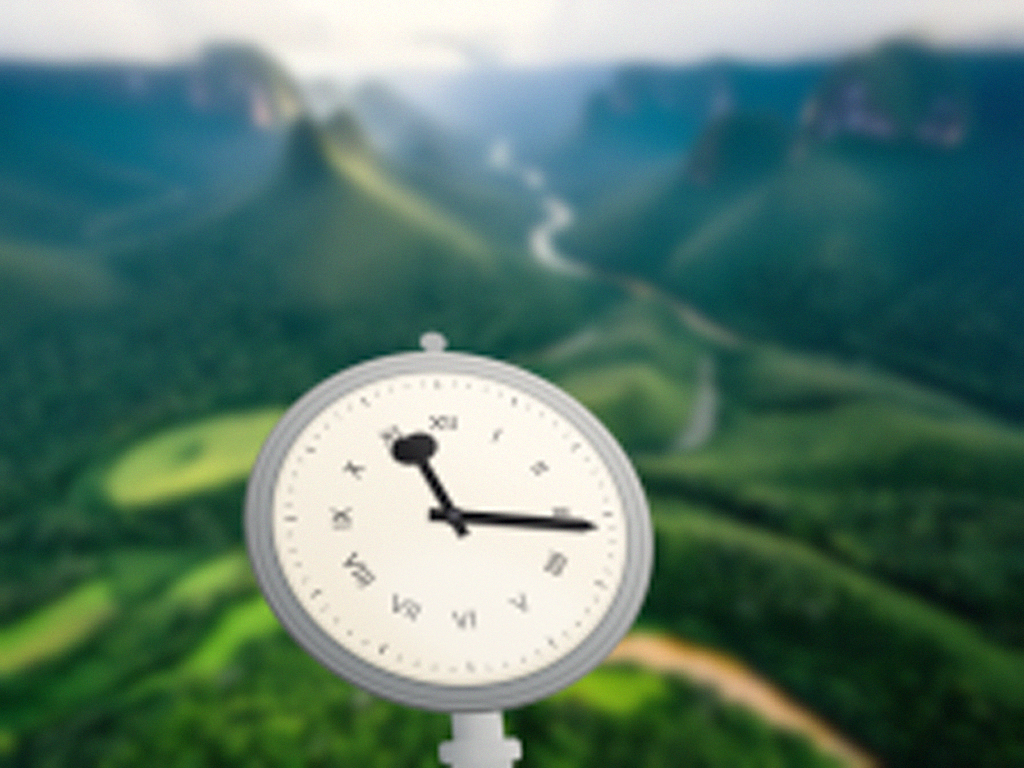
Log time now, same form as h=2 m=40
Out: h=11 m=16
